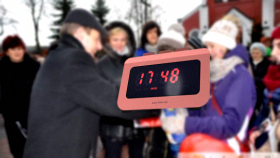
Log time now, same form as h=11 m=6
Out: h=17 m=48
